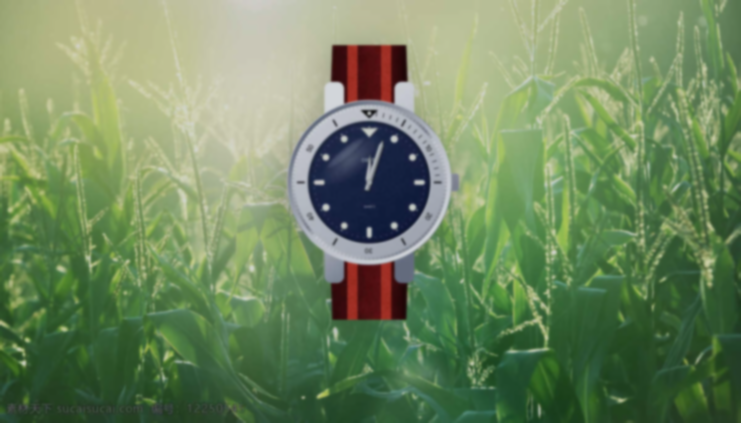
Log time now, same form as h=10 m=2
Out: h=12 m=3
